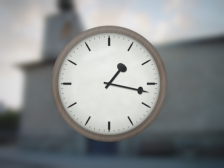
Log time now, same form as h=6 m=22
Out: h=1 m=17
